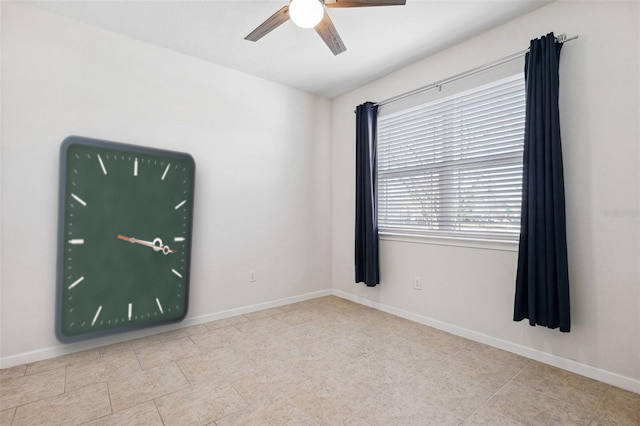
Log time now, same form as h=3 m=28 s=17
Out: h=3 m=17 s=17
